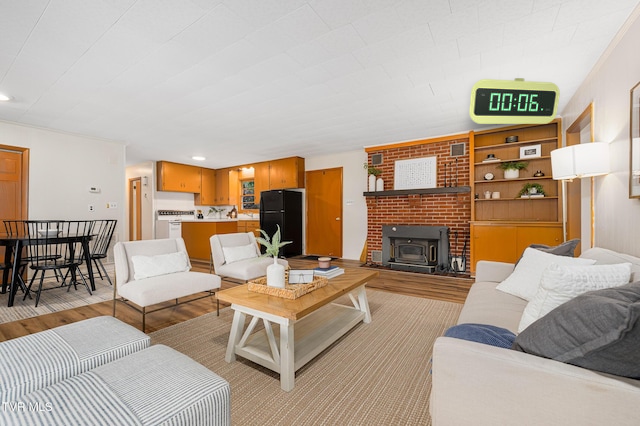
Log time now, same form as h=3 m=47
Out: h=0 m=6
